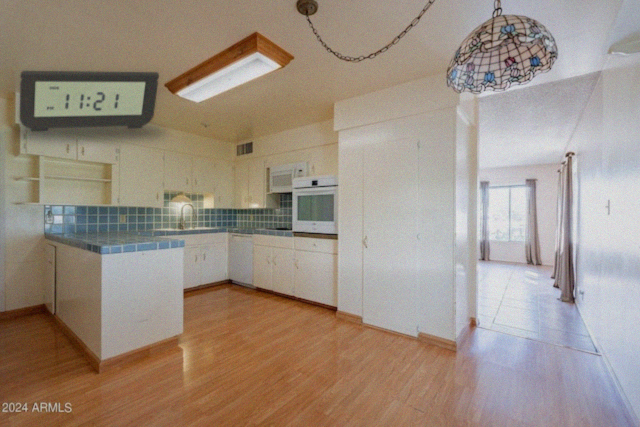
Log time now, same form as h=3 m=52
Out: h=11 m=21
